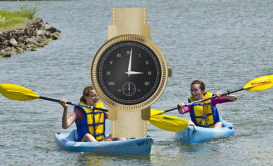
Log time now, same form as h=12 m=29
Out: h=3 m=1
